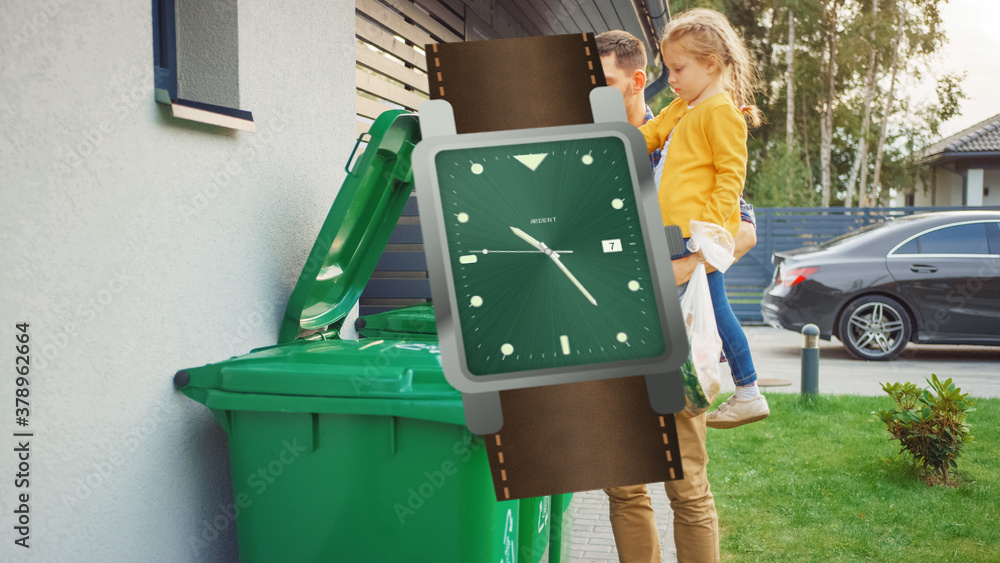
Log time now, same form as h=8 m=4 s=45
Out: h=10 m=24 s=46
